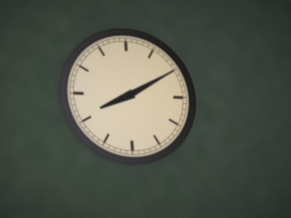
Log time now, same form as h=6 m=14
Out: h=8 m=10
